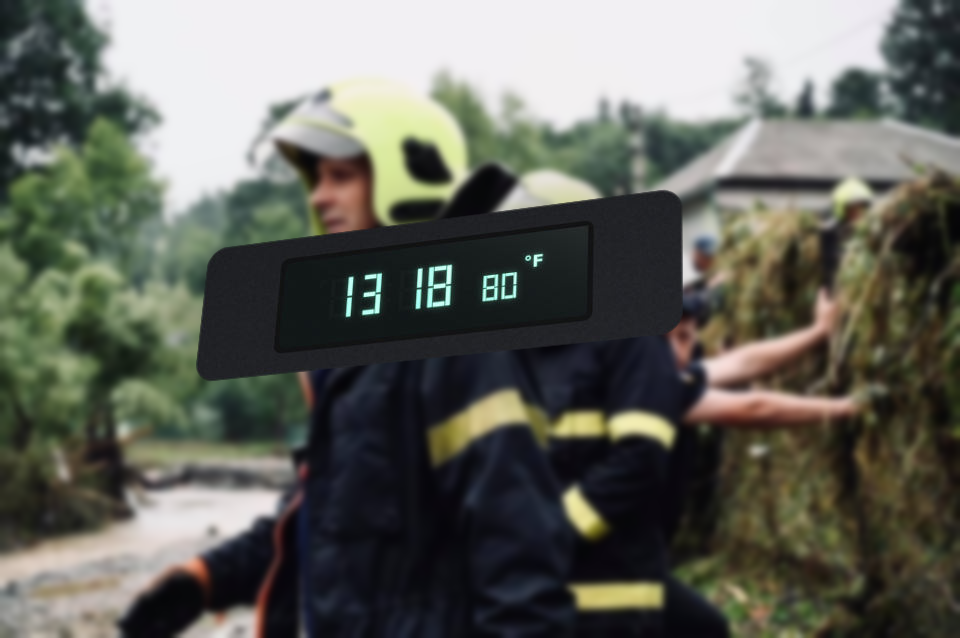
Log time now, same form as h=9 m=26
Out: h=13 m=18
